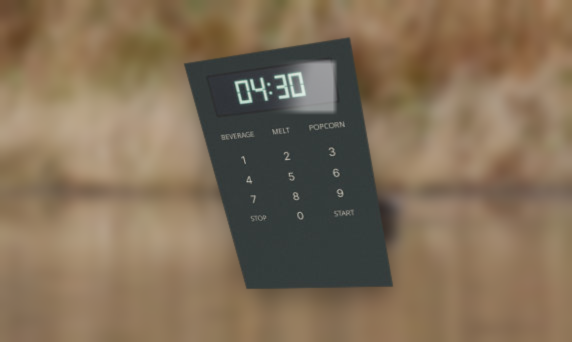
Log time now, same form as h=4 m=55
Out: h=4 m=30
